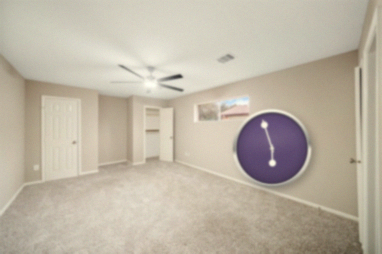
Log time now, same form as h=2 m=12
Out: h=5 m=57
